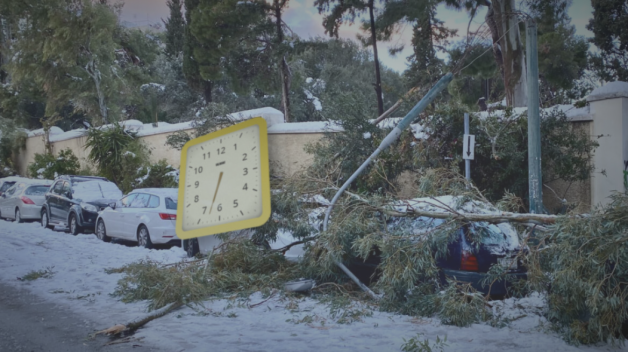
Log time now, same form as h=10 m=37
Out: h=6 m=33
